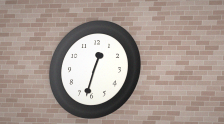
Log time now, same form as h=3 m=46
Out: h=12 m=32
